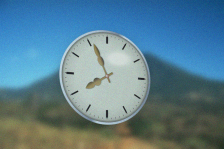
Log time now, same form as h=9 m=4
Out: h=7 m=56
